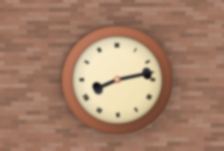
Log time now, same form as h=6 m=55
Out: h=8 m=13
